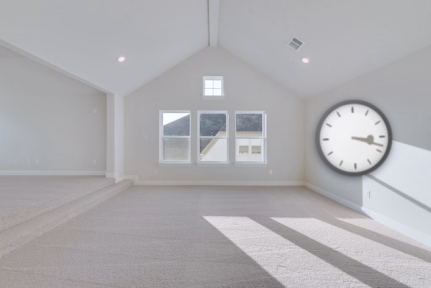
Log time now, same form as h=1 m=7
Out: h=3 m=18
